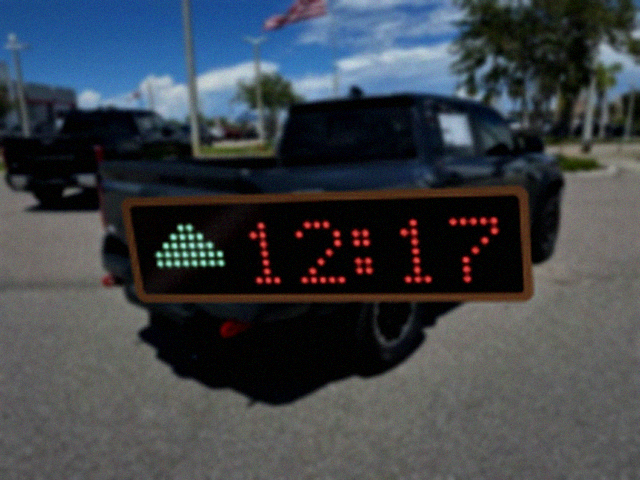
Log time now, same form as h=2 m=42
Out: h=12 m=17
